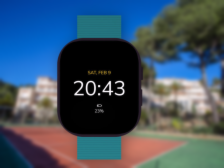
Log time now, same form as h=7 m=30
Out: h=20 m=43
